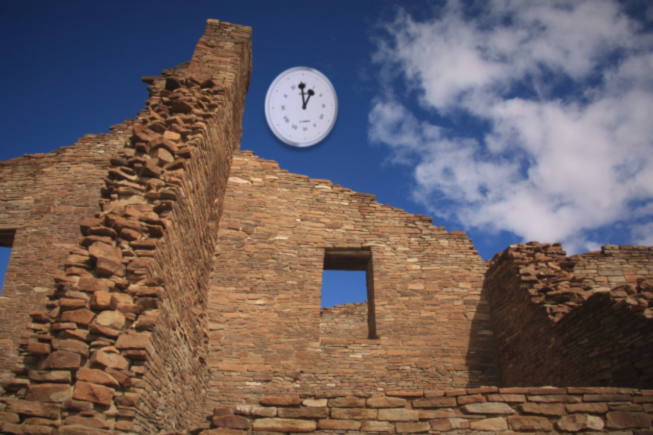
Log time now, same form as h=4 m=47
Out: h=12 m=59
